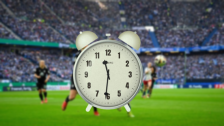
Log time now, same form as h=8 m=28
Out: h=11 m=31
